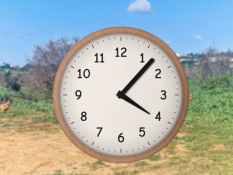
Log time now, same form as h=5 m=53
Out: h=4 m=7
